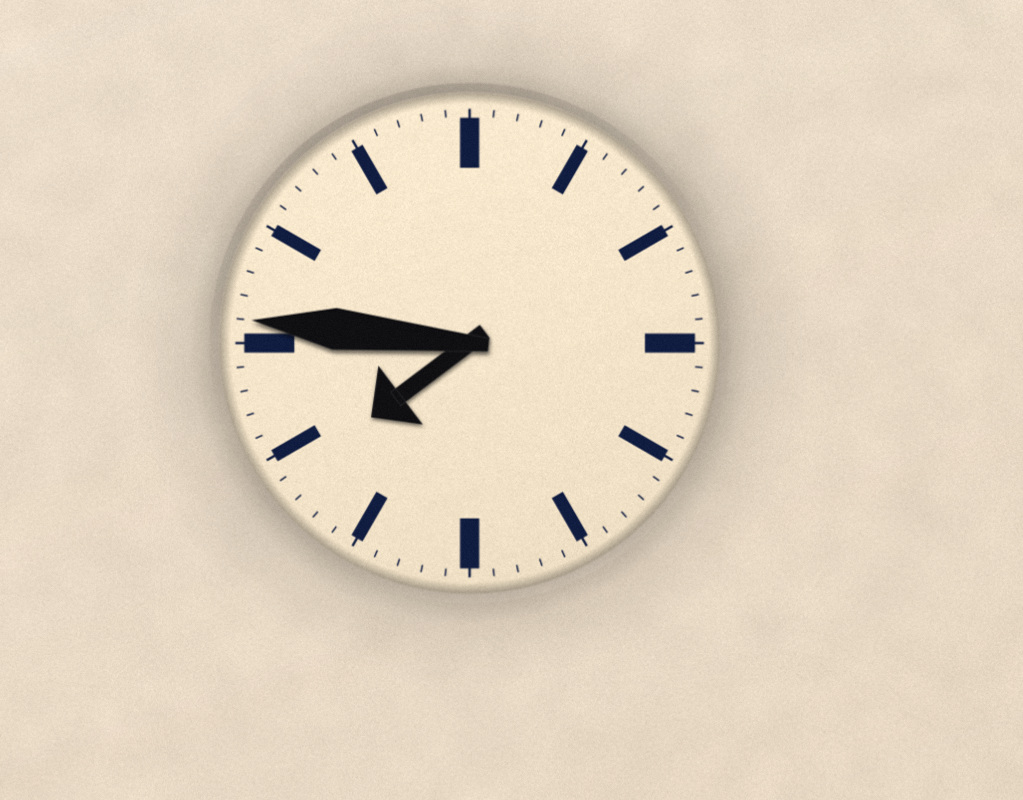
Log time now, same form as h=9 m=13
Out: h=7 m=46
